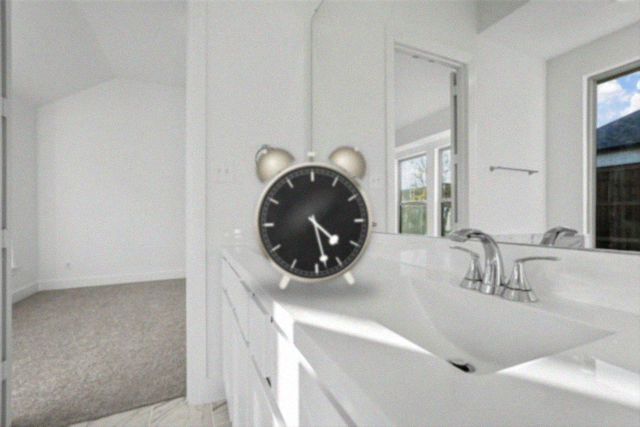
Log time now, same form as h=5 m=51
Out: h=4 m=28
